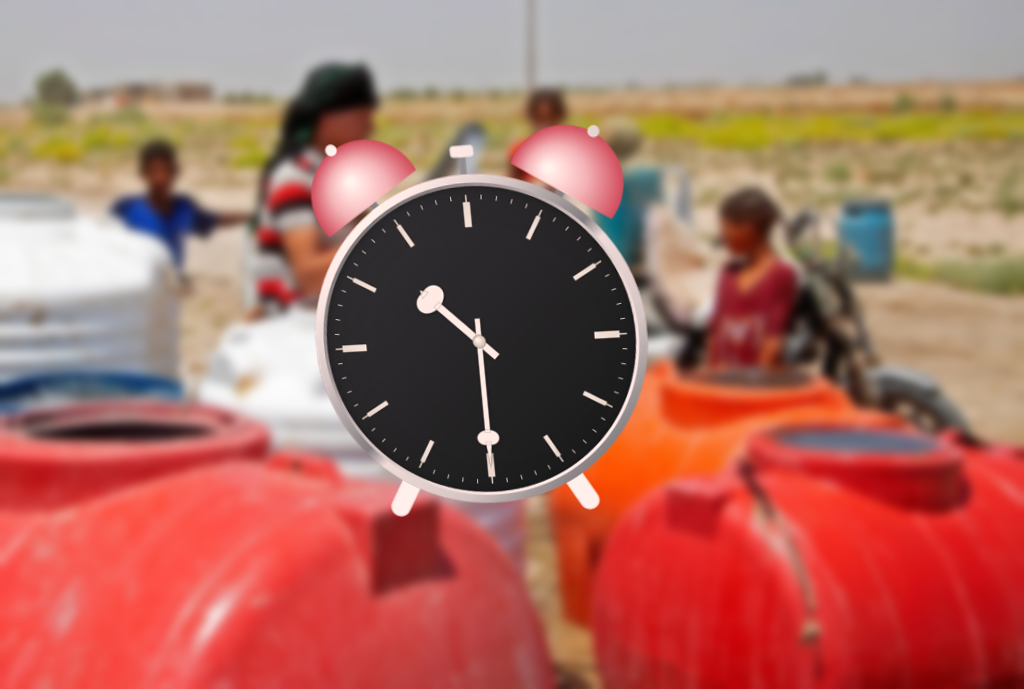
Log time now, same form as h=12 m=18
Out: h=10 m=30
